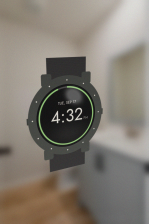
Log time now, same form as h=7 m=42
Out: h=4 m=32
